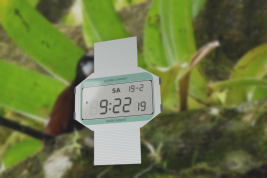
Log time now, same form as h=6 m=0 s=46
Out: h=9 m=22 s=19
